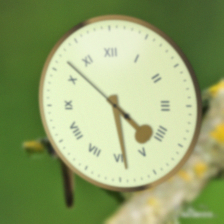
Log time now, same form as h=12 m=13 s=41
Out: h=4 m=28 s=52
